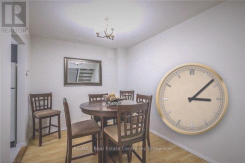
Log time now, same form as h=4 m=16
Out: h=3 m=8
